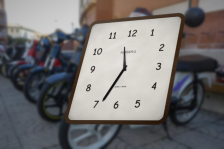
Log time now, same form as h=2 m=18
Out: h=11 m=34
